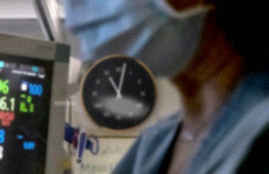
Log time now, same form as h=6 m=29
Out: h=11 m=2
